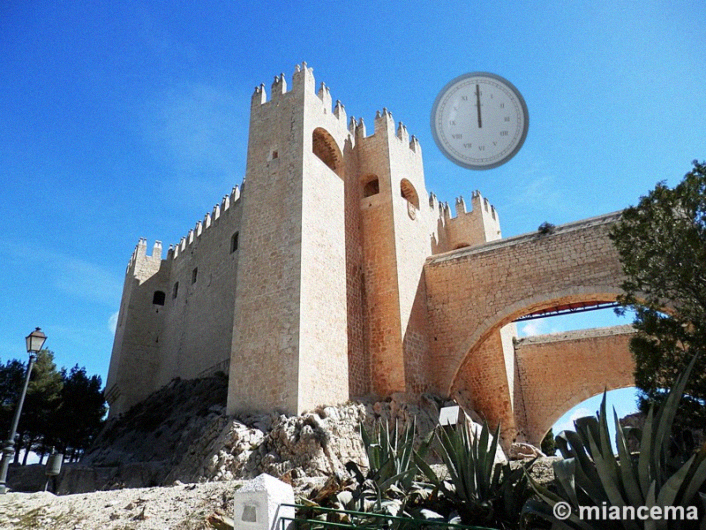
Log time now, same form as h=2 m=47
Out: h=12 m=0
